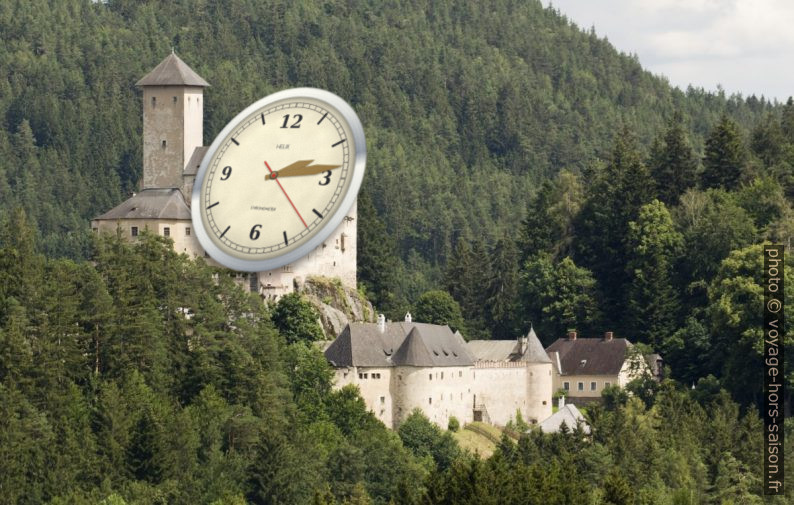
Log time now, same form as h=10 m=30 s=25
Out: h=2 m=13 s=22
